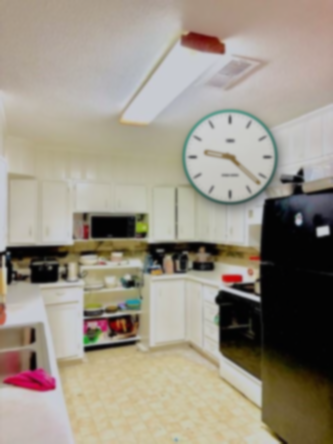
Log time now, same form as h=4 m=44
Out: h=9 m=22
